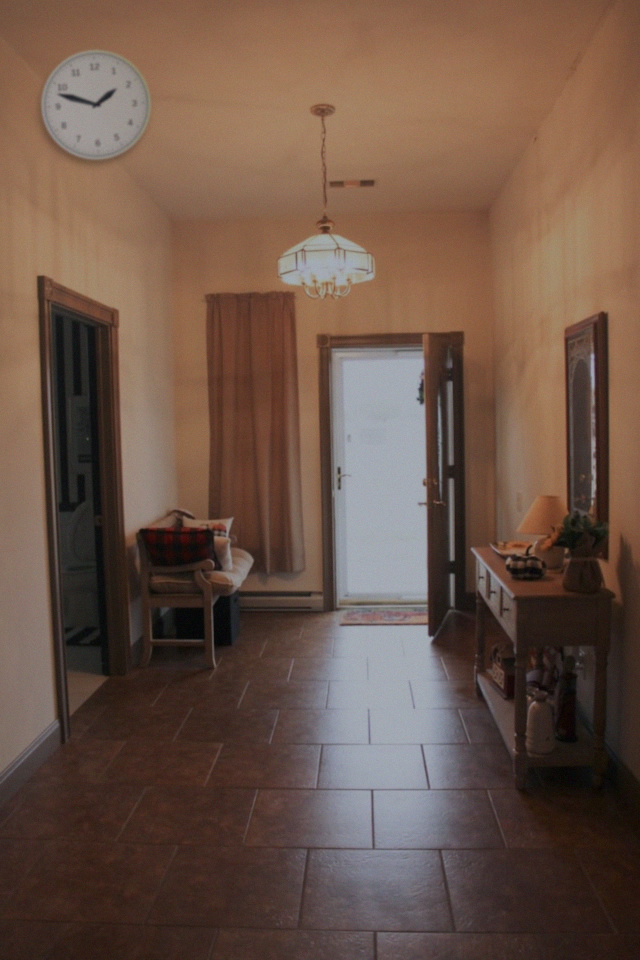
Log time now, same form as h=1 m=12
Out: h=1 m=48
